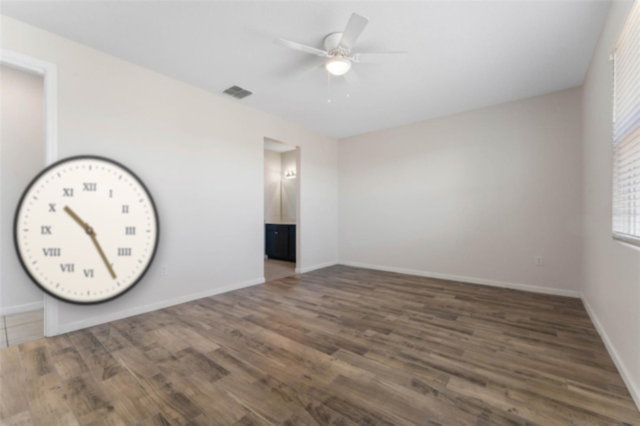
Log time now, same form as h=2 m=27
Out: h=10 m=25
